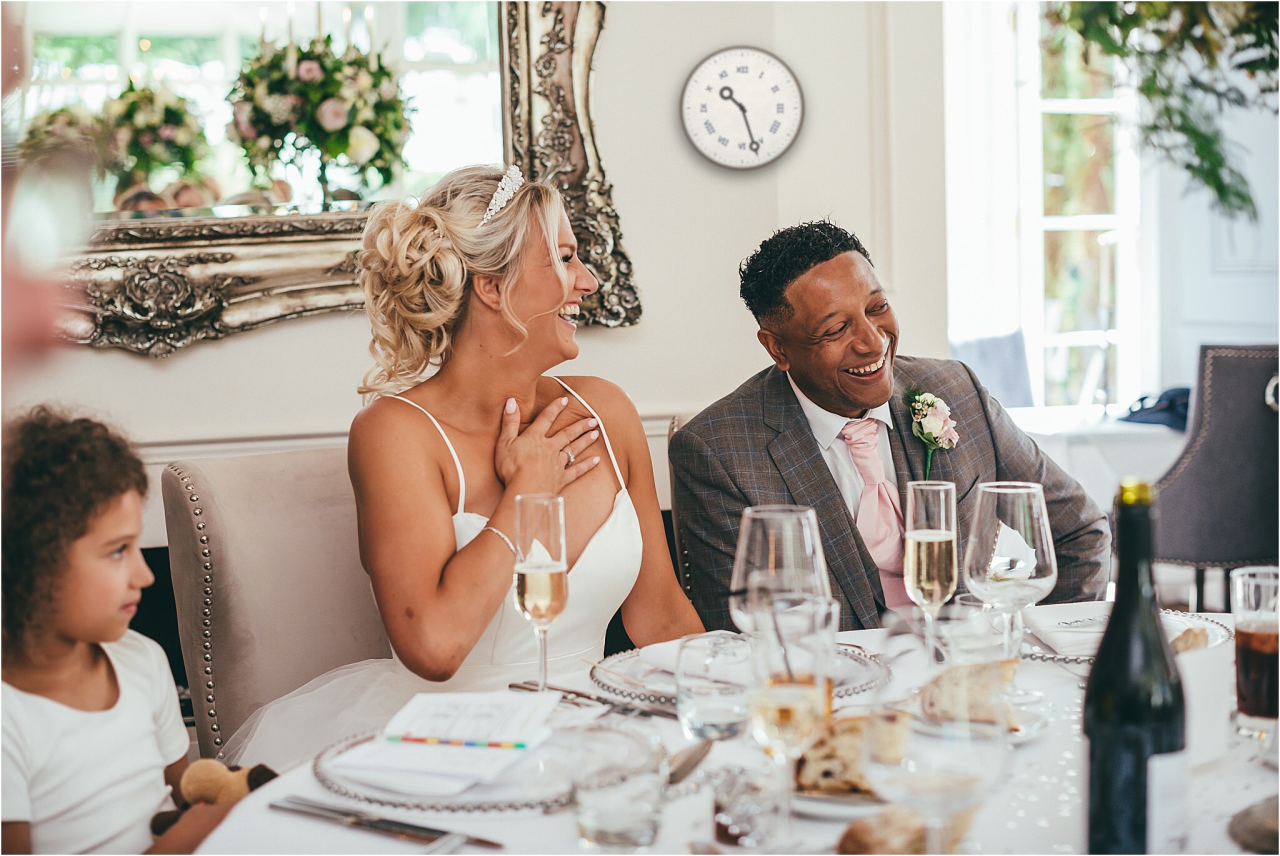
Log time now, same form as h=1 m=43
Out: h=10 m=27
